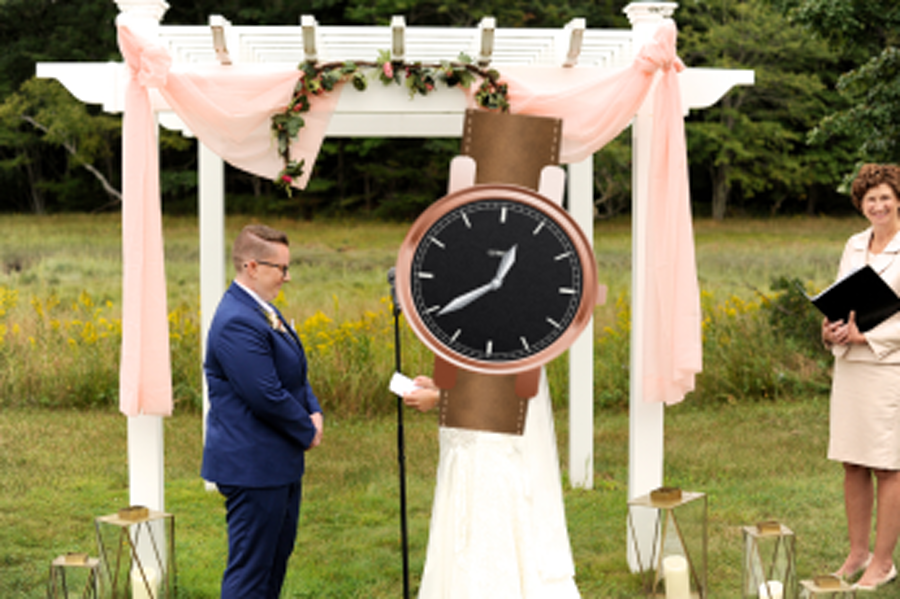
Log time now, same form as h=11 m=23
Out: h=12 m=39
